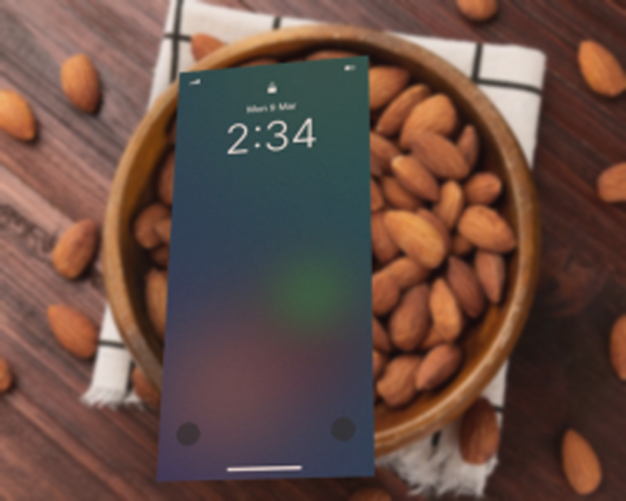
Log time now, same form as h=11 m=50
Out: h=2 m=34
